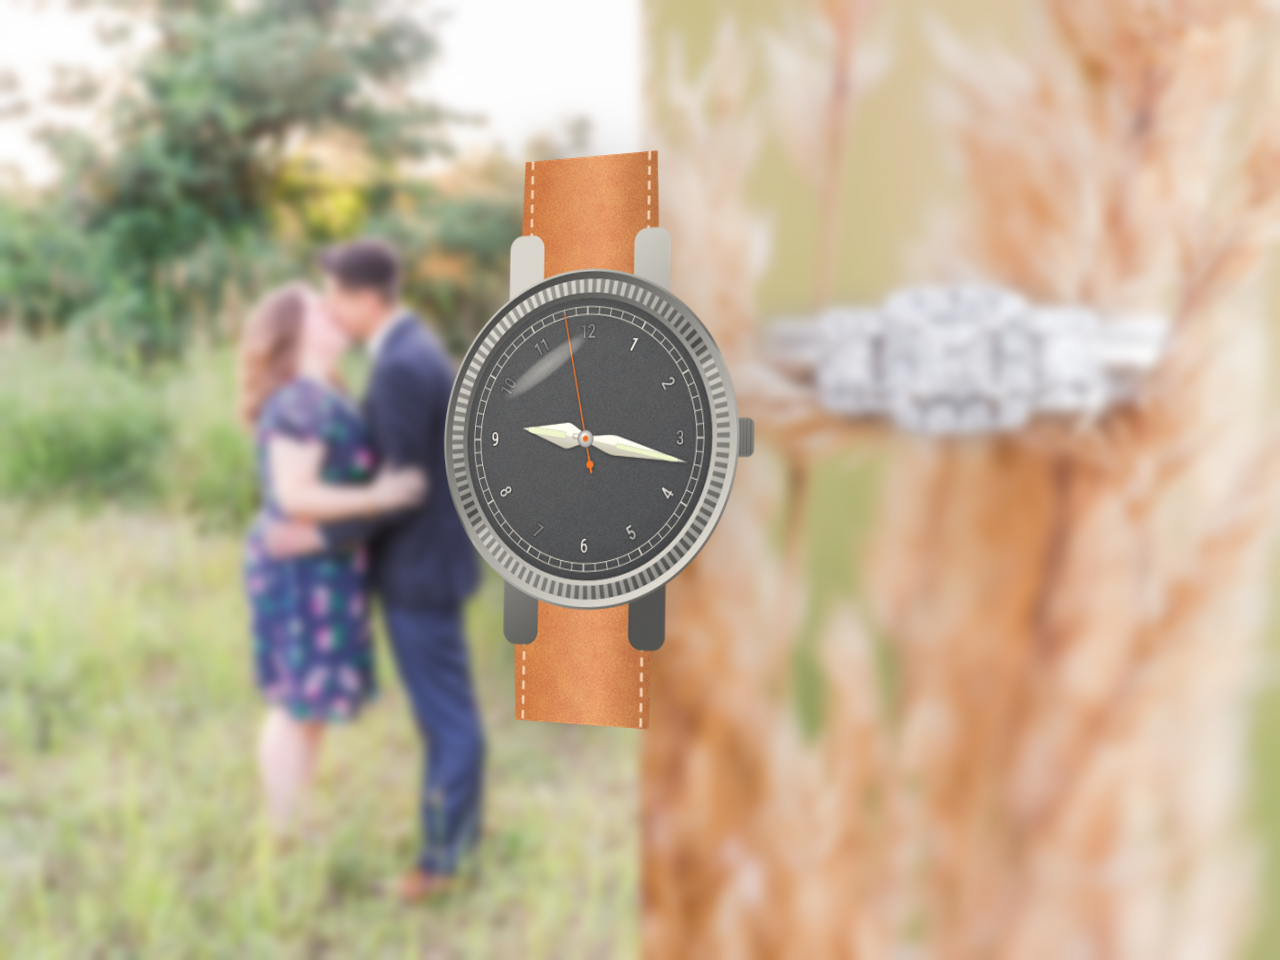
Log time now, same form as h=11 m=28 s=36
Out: h=9 m=16 s=58
